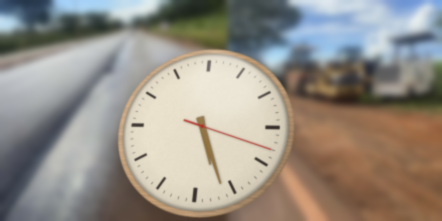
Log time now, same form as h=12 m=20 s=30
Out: h=5 m=26 s=18
